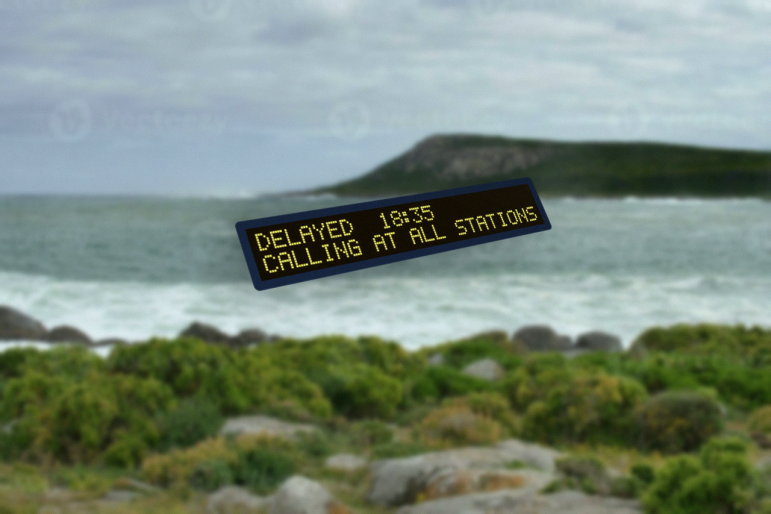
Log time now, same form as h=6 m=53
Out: h=18 m=35
